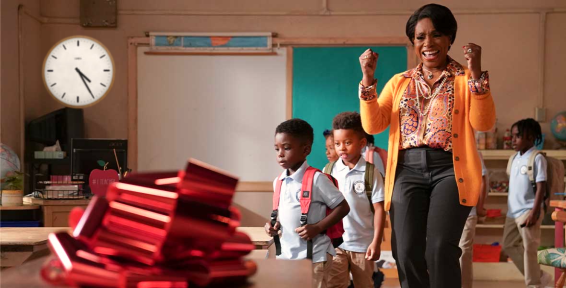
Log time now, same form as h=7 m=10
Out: h=4 m=25
